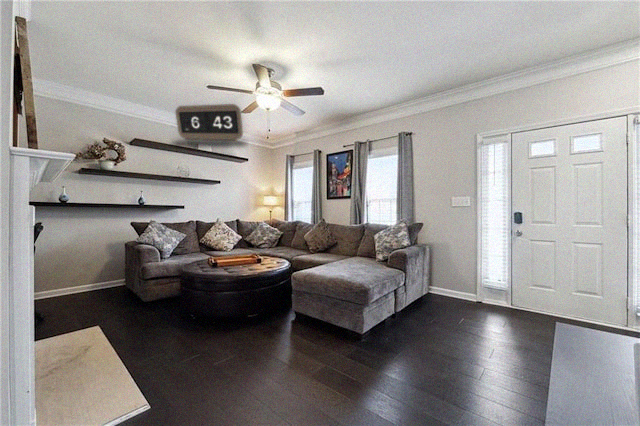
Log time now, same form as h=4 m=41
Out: h=6 m=43
